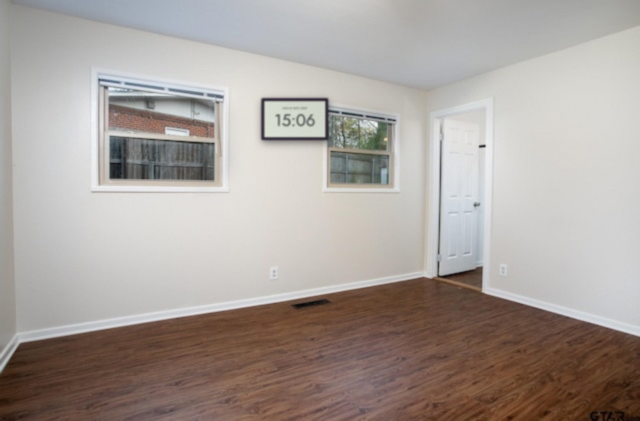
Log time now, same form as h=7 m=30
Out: h=15 m=6
